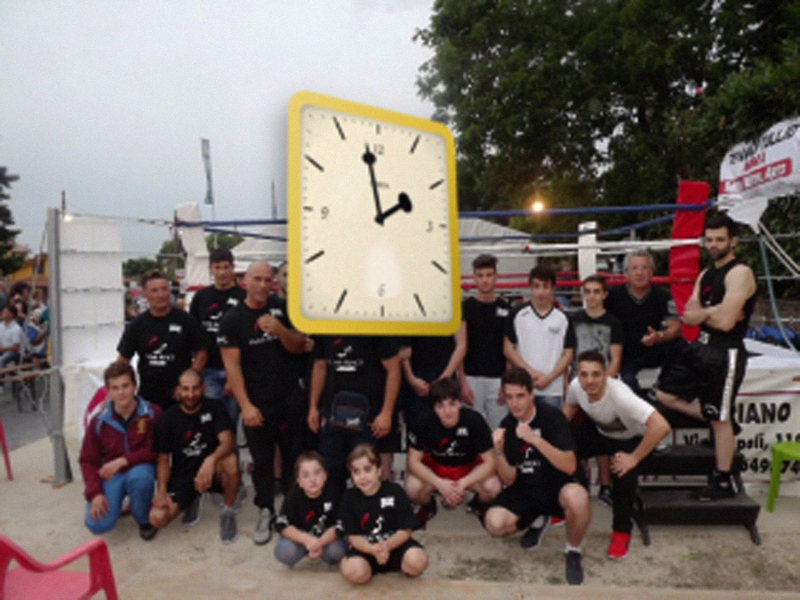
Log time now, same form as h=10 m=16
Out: h=1 m=58
